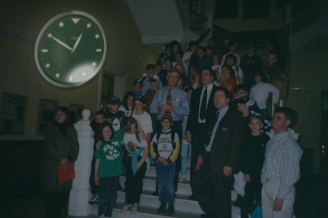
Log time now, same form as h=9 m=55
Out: h=12 m=50
